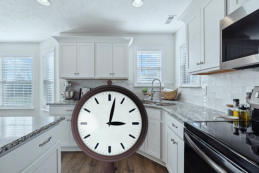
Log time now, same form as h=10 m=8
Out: h=3 m=2
